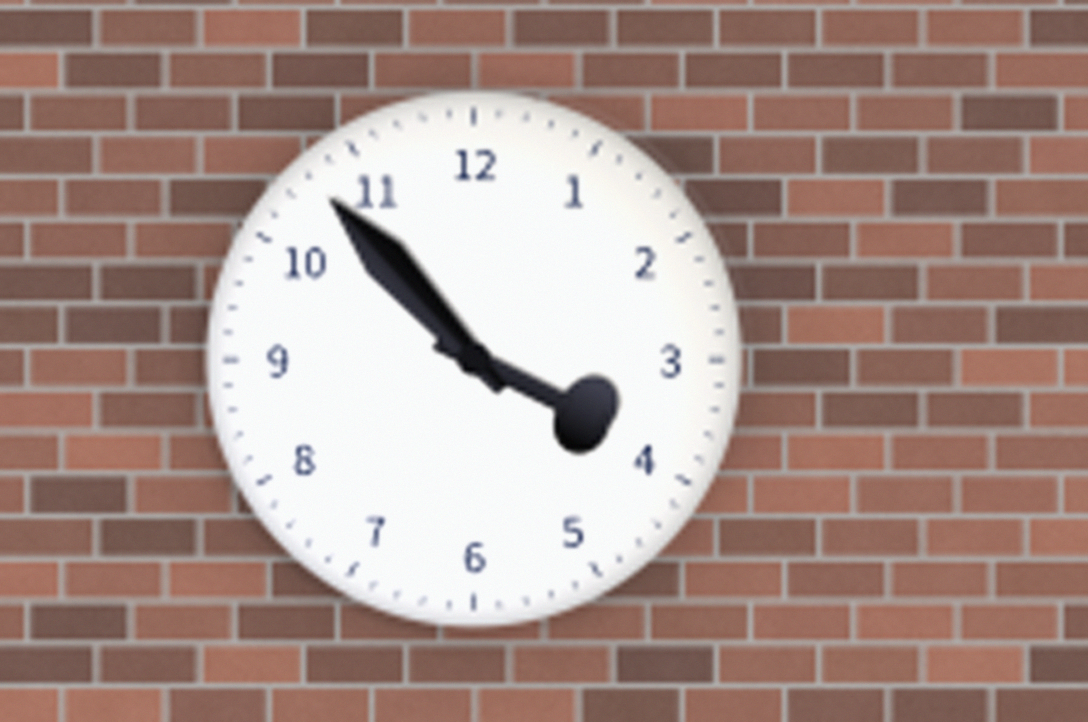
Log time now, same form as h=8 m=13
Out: h=3 m=53
